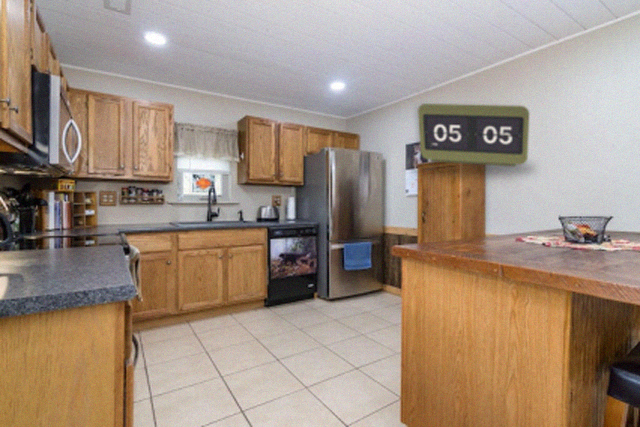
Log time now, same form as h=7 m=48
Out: h=5 m=5
